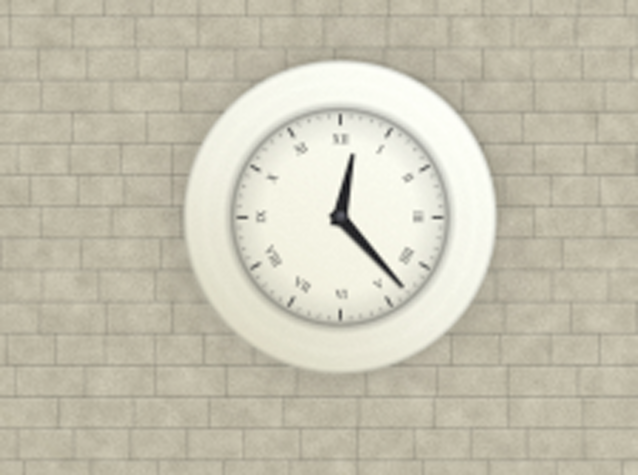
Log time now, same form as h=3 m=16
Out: h=12 m=23
